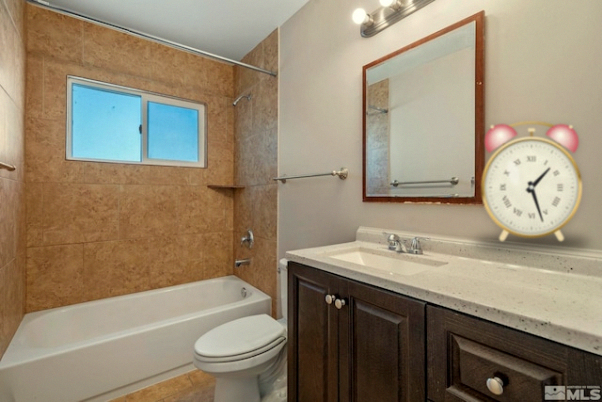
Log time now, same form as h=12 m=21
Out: h=1 m=27
